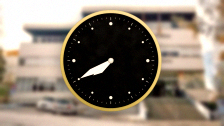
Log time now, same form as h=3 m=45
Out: h=7 m=40
